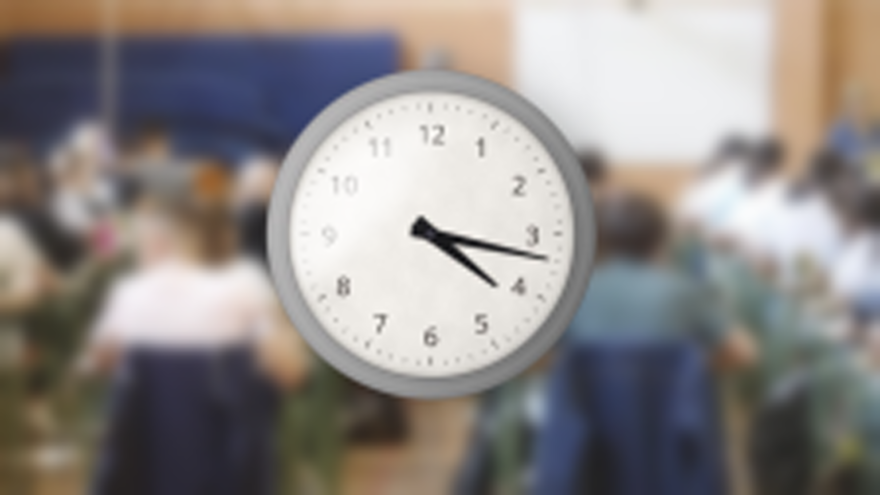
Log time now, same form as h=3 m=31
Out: h=4 m=17
